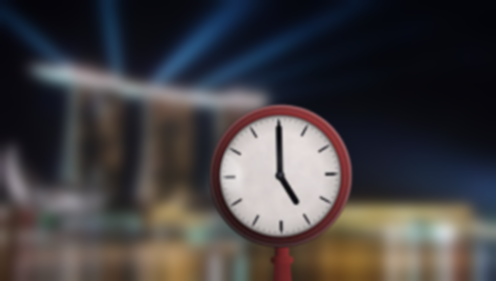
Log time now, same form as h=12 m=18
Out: h=5 m=0
